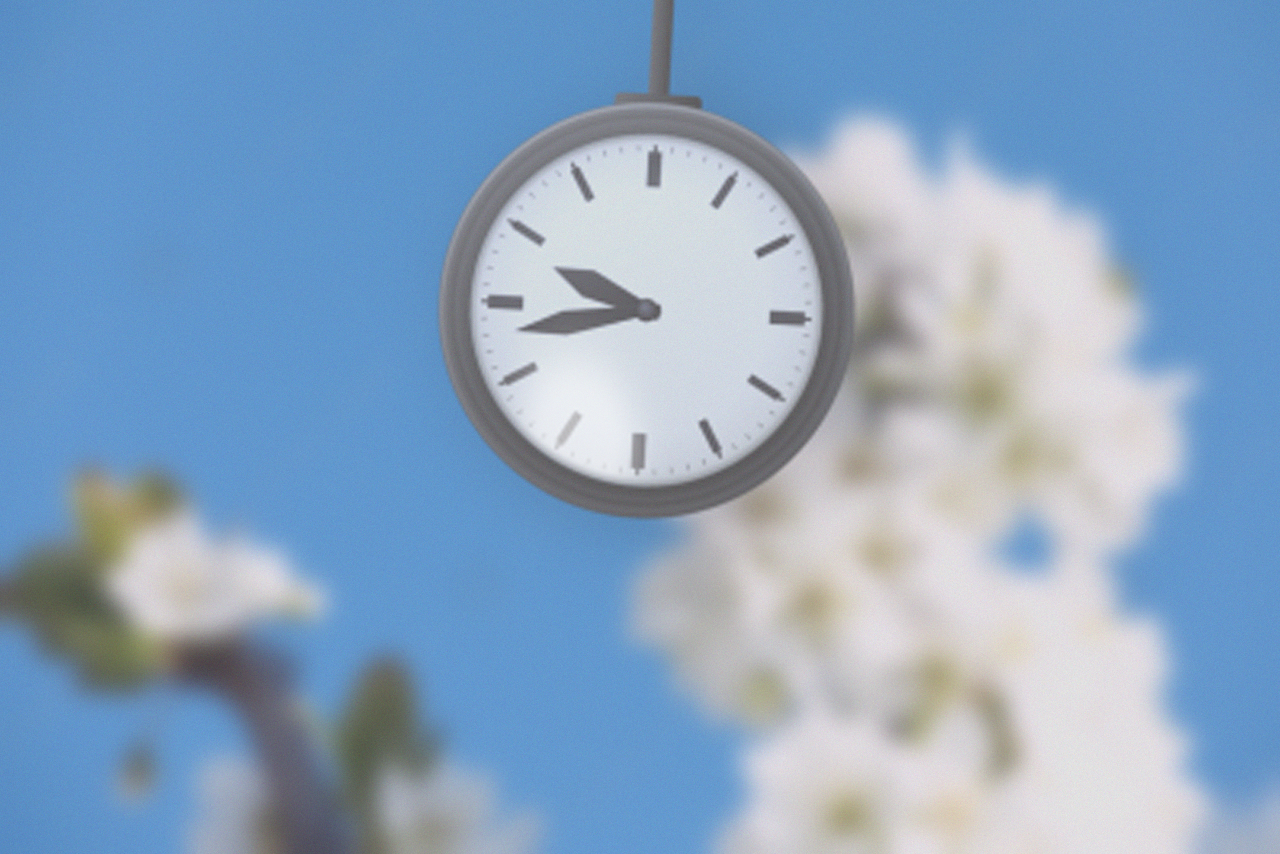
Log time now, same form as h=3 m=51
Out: h=9 m=43
